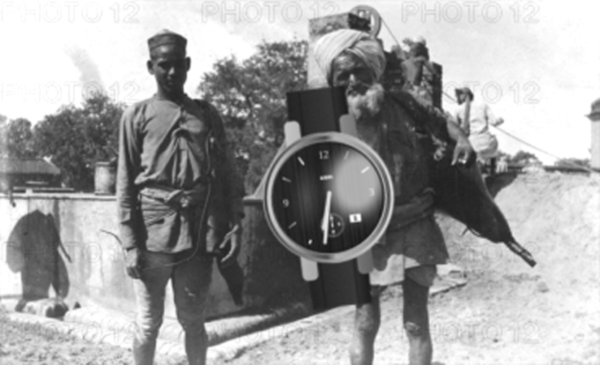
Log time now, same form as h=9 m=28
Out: h=6 m=32
